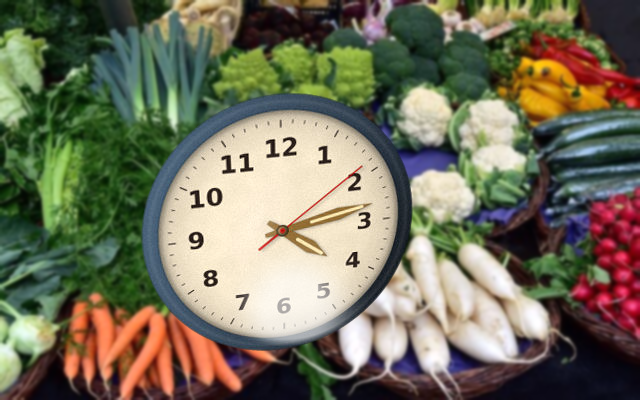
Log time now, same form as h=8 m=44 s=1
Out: h=4 m=13 s=9
